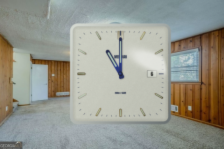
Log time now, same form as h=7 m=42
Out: h=11 m=0
